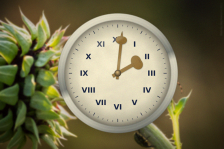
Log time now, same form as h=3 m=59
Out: h=2 m=1
